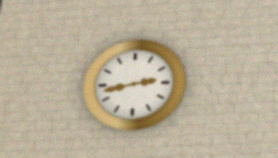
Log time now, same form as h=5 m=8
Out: h=2 m=43
